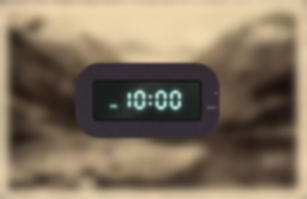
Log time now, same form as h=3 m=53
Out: h=10 m=0
